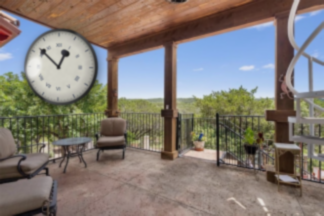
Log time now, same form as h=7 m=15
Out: h=12 m=52
